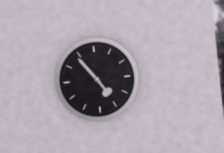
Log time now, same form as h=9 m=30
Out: h=4 m=54
